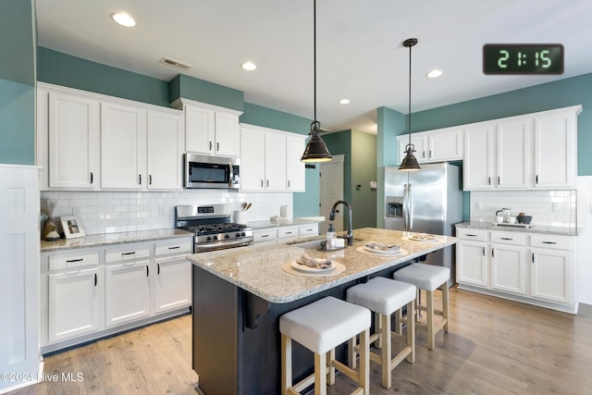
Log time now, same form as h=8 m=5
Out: h=21 m=15
